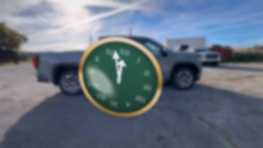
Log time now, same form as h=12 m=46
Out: h=11 m=57
